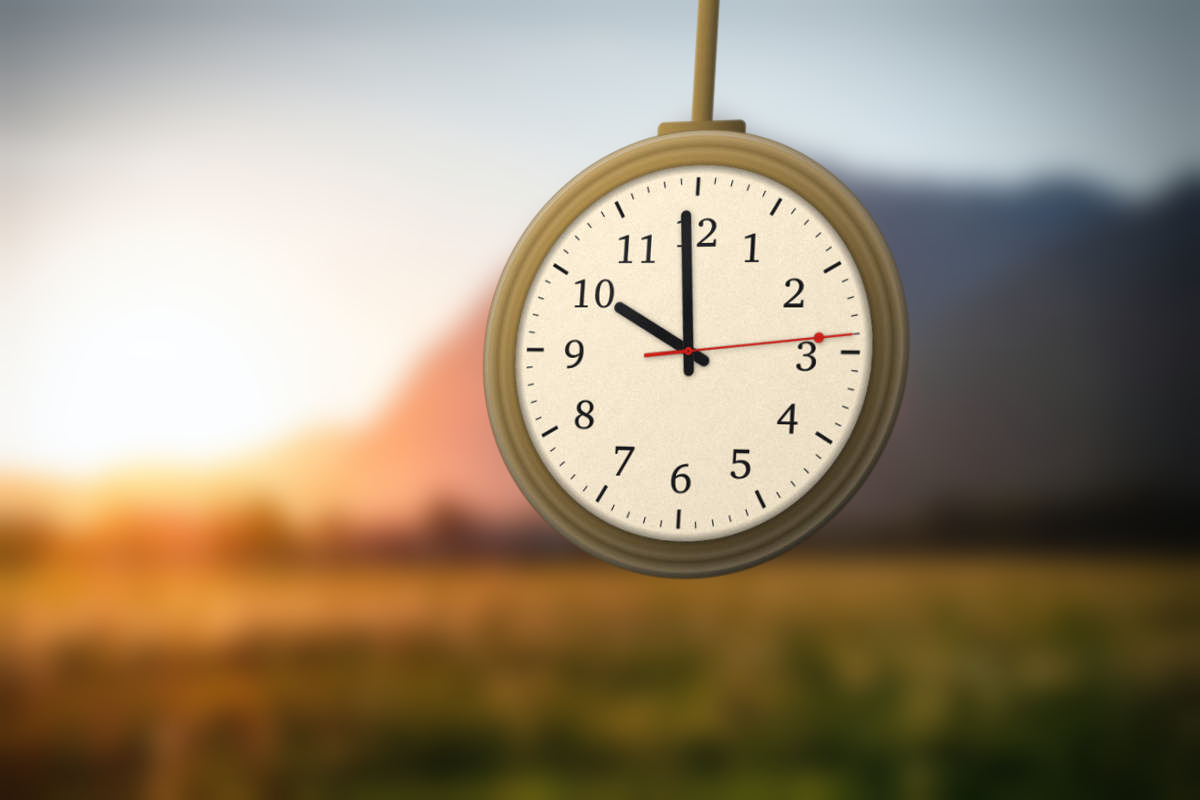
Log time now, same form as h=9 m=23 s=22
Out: h=9 m=59 s=14
